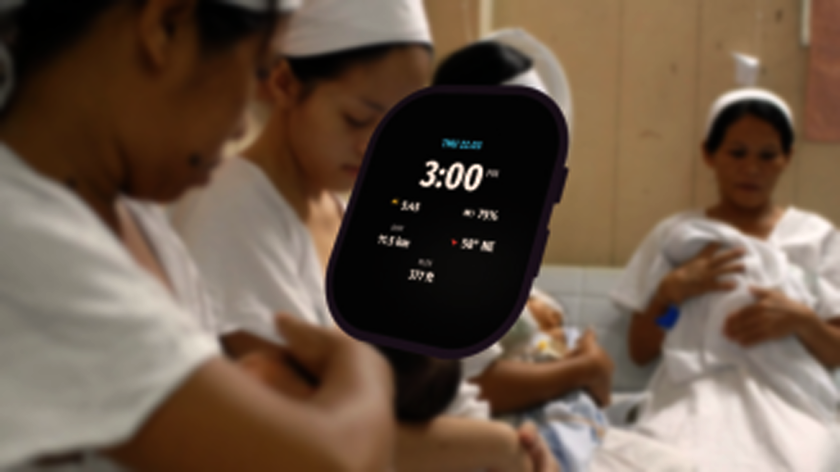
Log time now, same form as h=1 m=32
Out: h=3 m=0
